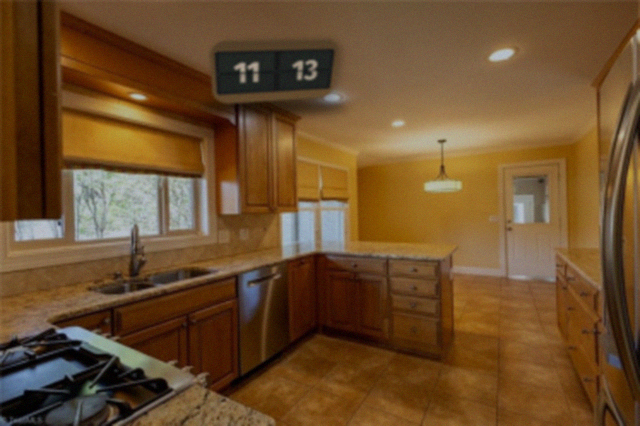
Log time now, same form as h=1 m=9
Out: h=11 m=13
